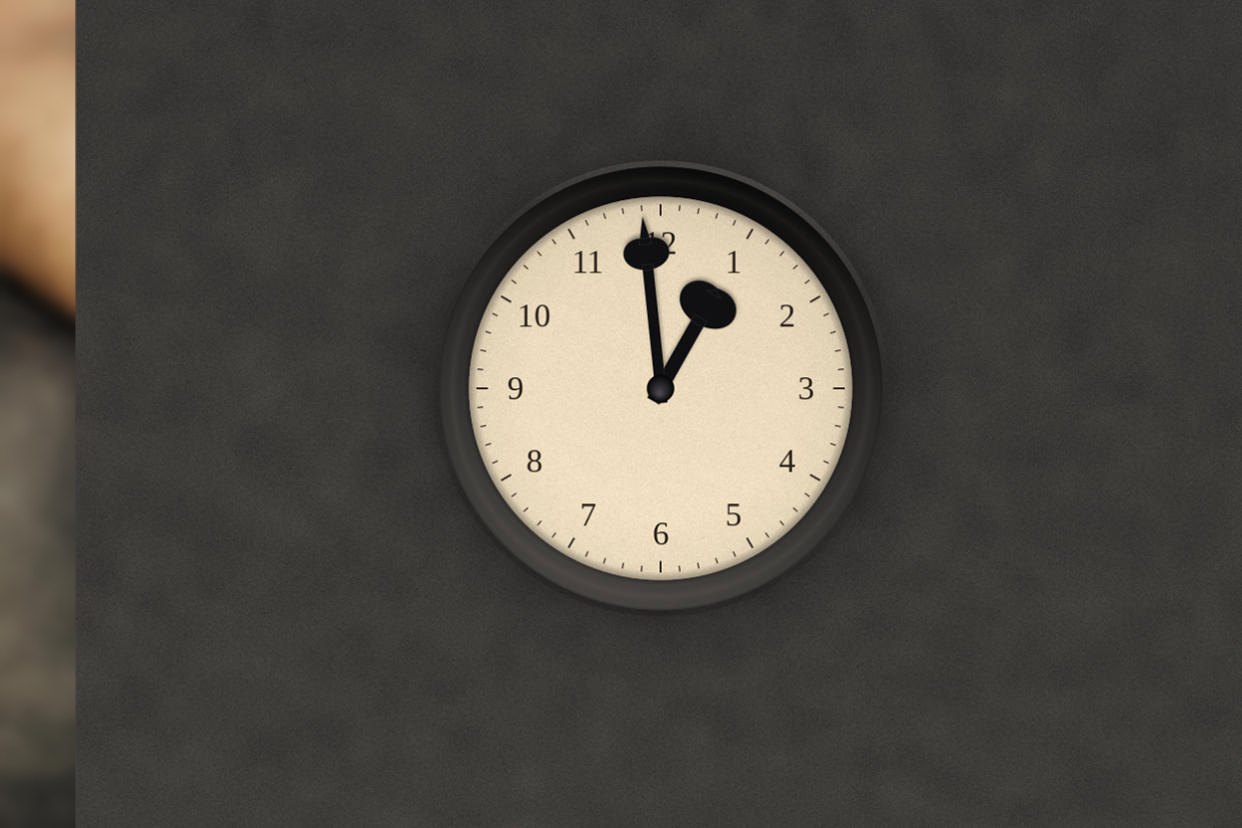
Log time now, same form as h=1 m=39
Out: h=12 m=59
